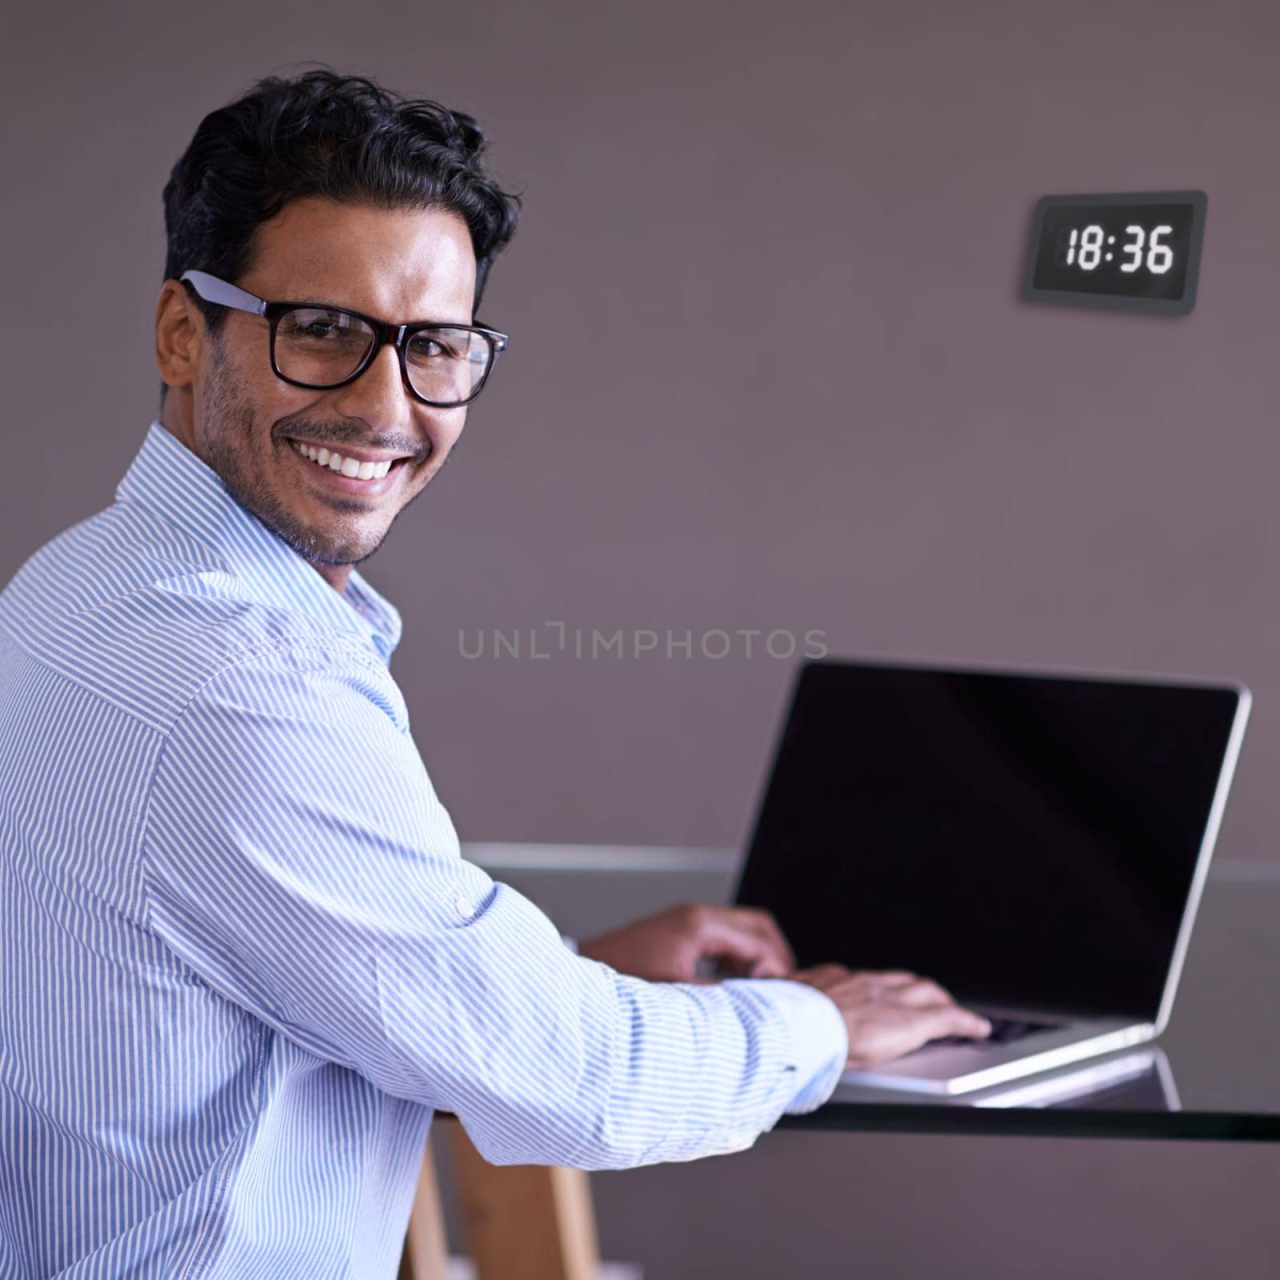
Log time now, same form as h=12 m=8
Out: h=18 m=36
